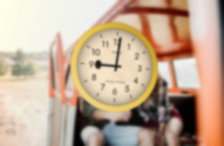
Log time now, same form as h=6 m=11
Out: h=9 m=1
